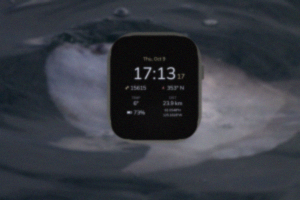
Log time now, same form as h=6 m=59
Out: h=17 m=13
